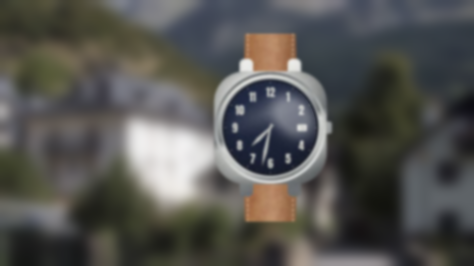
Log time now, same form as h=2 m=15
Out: h=7 m=32
